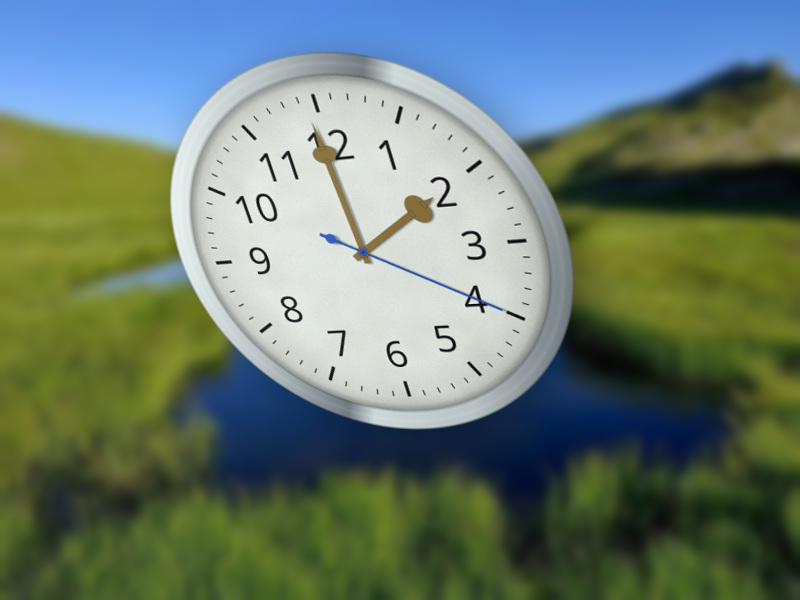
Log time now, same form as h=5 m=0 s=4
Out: h=1 m=59 s=20
